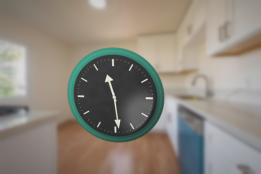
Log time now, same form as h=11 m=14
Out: h=11 m=29
